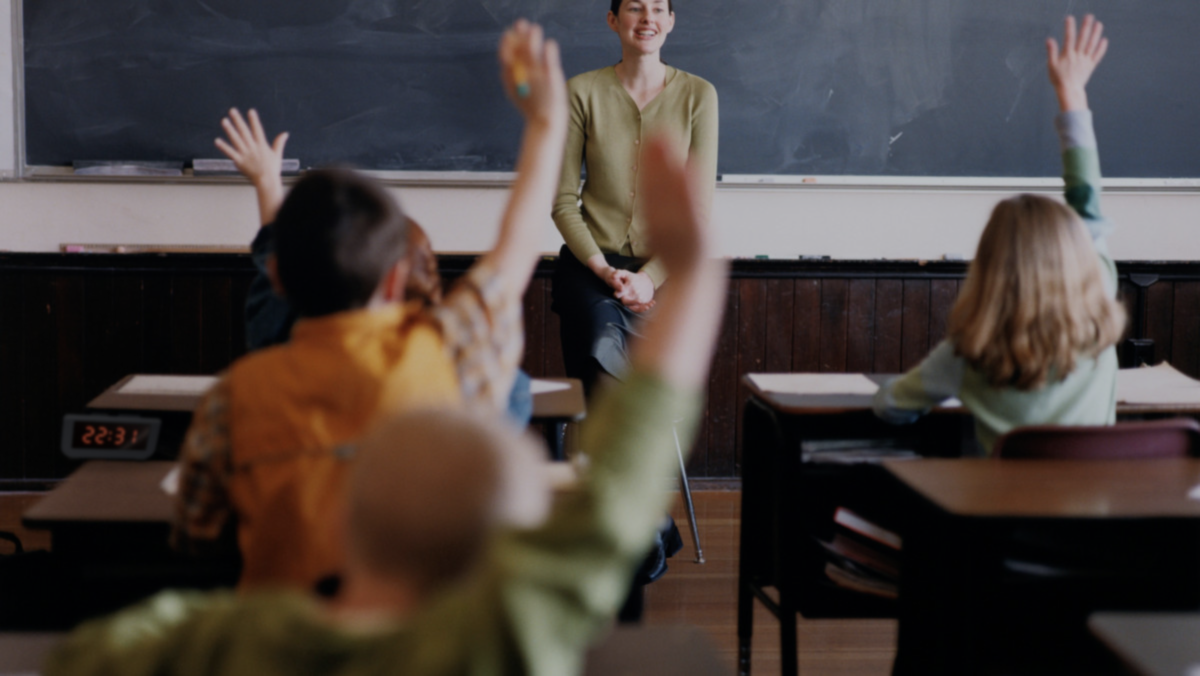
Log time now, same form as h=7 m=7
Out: h=22 m=31
